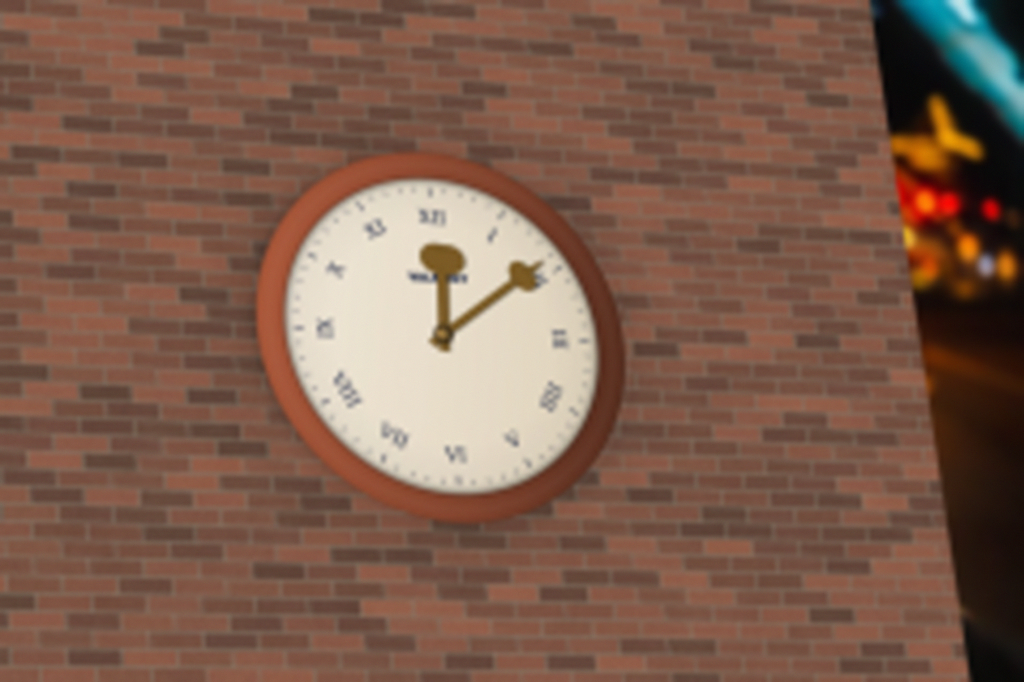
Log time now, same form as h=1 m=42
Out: h=12 m=9
